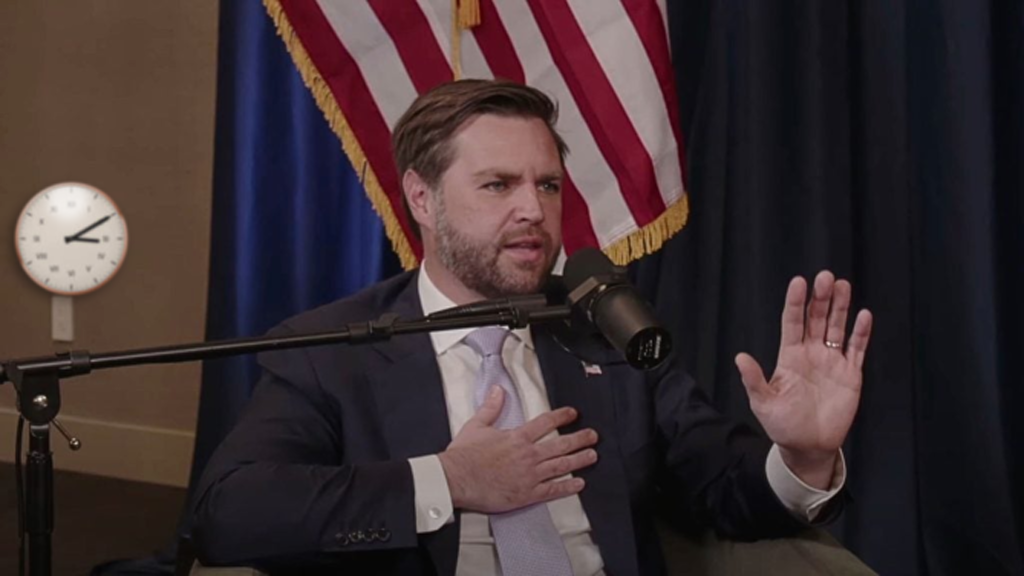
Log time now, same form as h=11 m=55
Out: h=3 m=10
